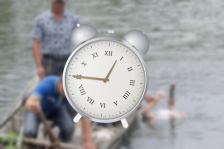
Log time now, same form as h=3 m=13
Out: h=12 m=45
